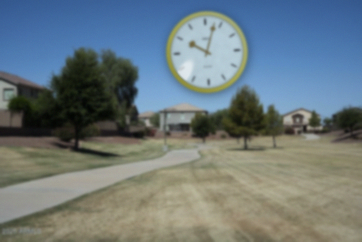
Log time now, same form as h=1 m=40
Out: h=10 m=3
